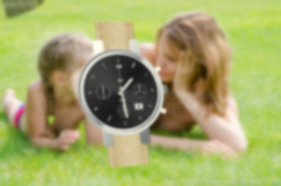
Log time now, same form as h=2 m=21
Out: h=1 m=29
